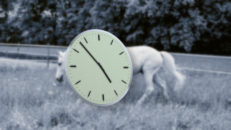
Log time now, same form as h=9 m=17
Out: h=4 m=53
